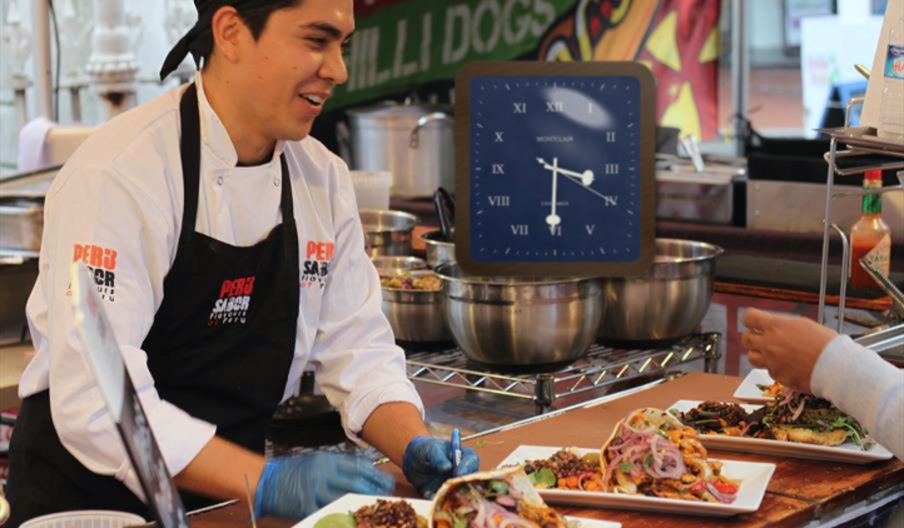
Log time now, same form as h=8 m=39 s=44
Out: h=3 m=30 s=20
